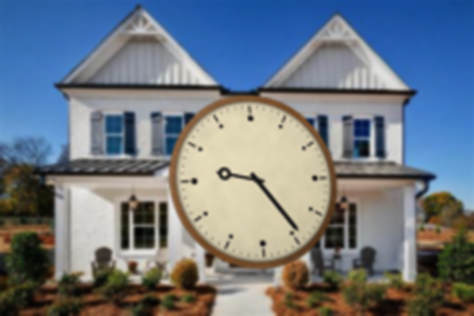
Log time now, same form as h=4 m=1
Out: h=9 m=24
